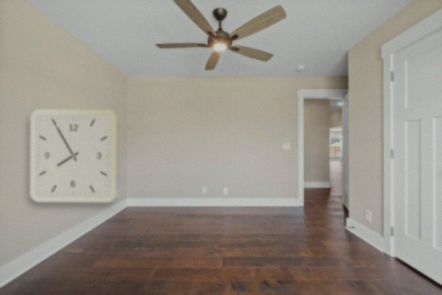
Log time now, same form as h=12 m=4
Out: h=7 m=55
